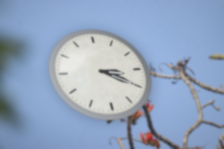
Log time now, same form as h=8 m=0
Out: h=3 m=20
